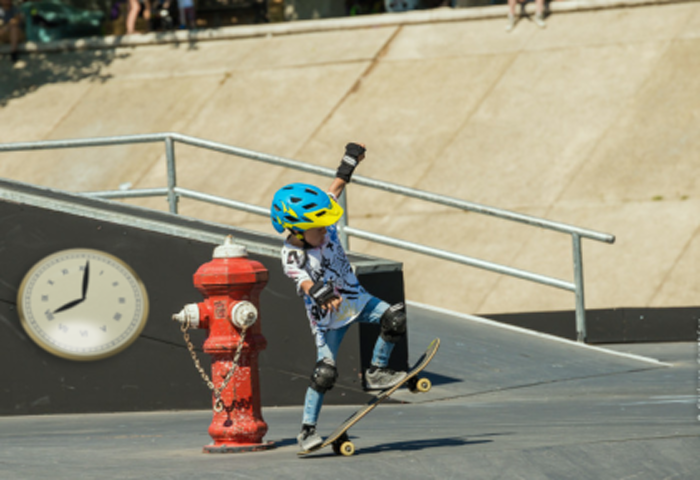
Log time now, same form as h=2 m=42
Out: h=8 m=1
